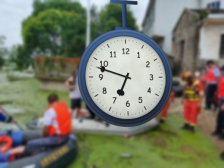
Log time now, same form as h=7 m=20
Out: h=6 m=48
